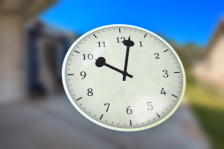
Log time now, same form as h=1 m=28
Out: h=10 m=2
